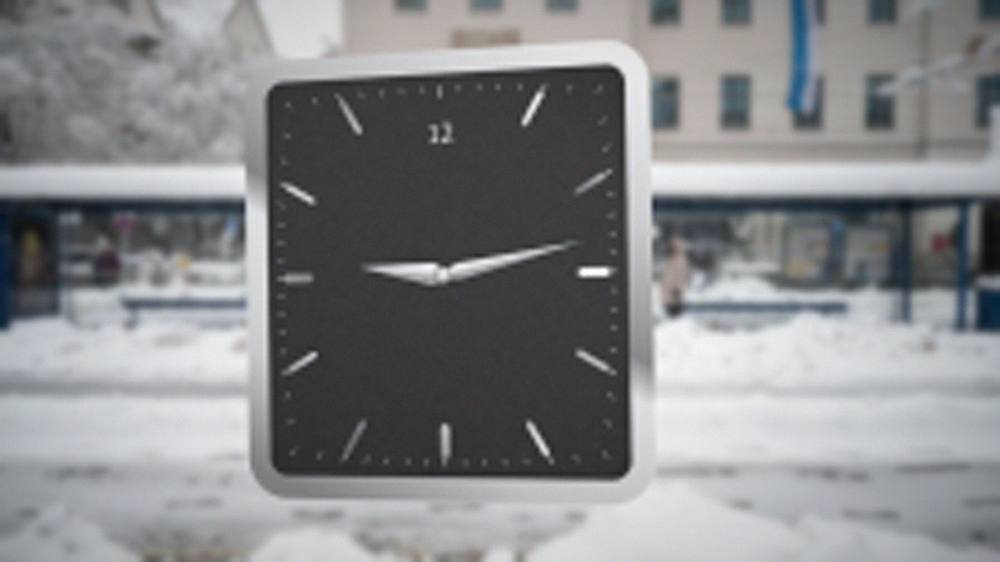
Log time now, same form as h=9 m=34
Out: h=9 m=13
